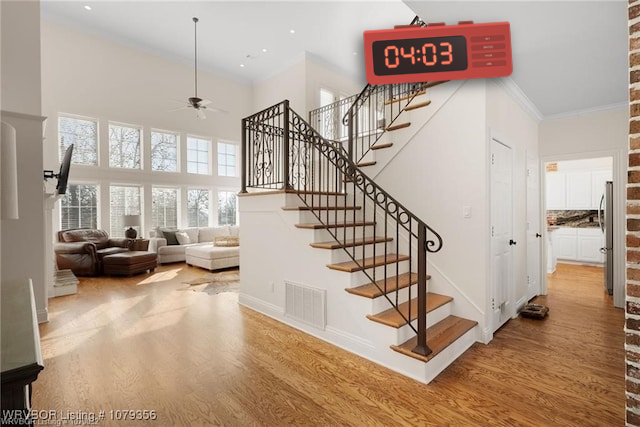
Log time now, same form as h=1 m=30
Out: h=4 m=3
